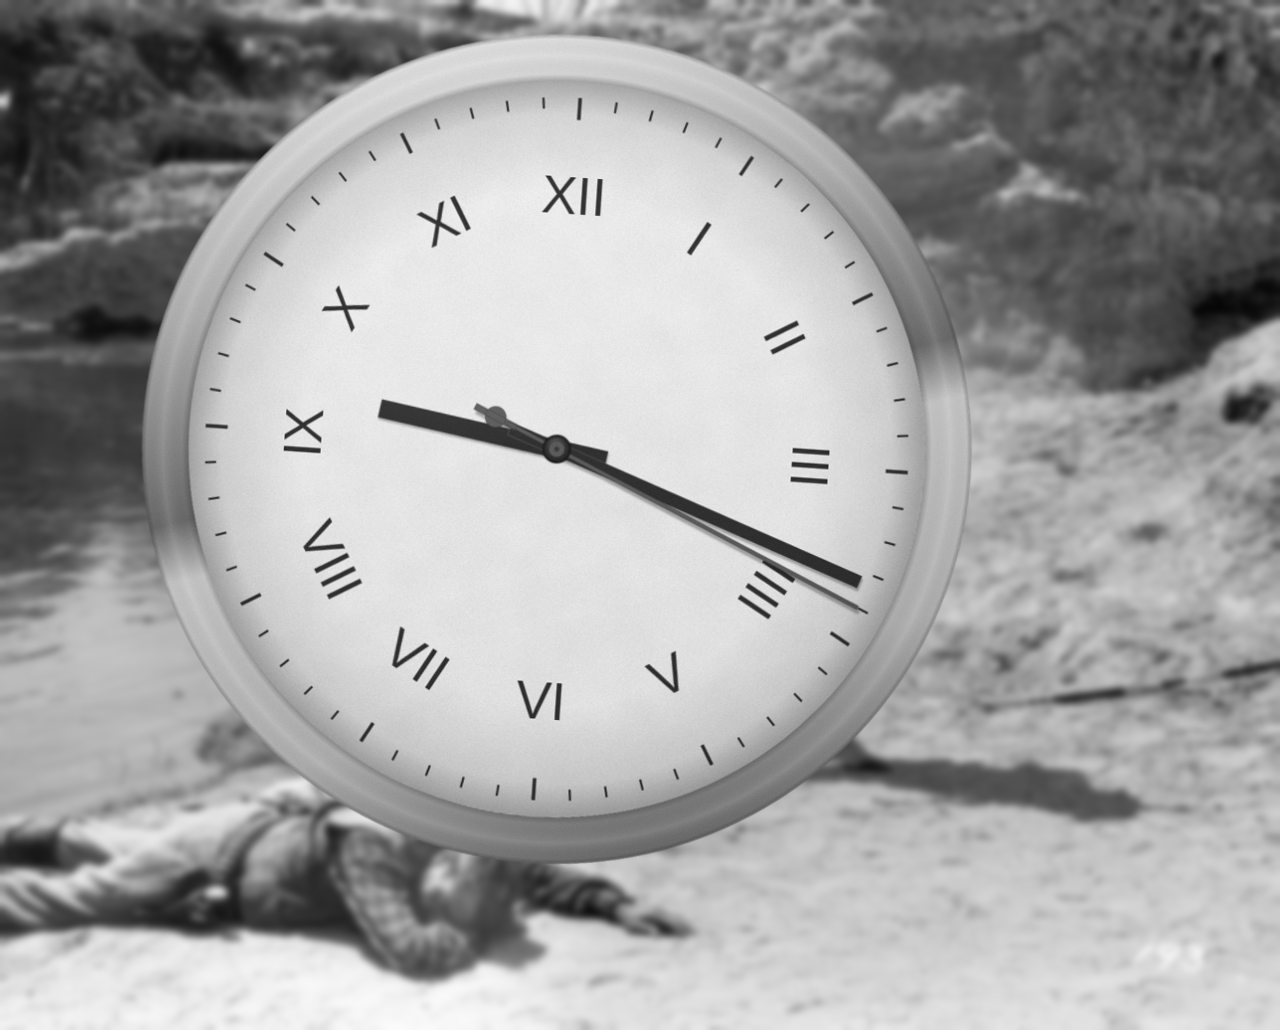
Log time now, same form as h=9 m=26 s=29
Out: h=9 m=18 s=19
